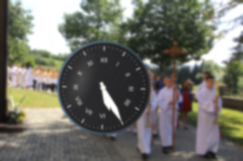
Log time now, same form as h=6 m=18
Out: h=5 m=25
